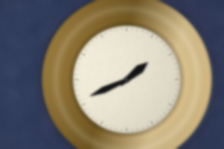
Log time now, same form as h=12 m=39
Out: h=1 m=41
